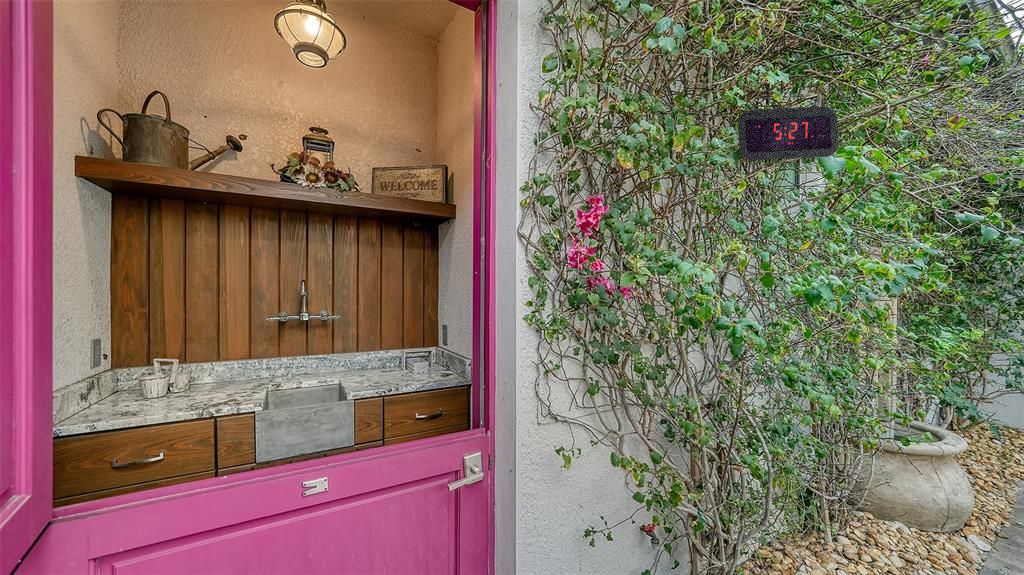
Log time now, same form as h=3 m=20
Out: h=5 m=27
